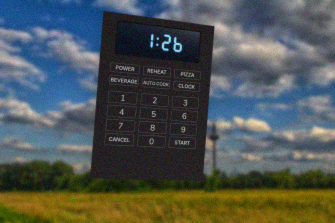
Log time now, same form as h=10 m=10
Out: h=1 m=26
